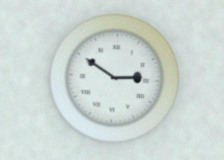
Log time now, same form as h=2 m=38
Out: h=2 m=50
